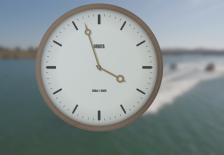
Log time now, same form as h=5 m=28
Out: h=3 m=57
